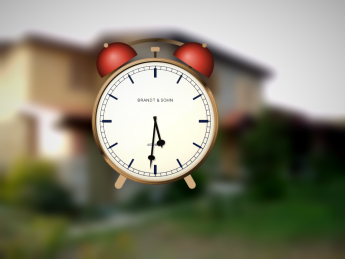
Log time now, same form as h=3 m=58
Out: h=5 m=31
